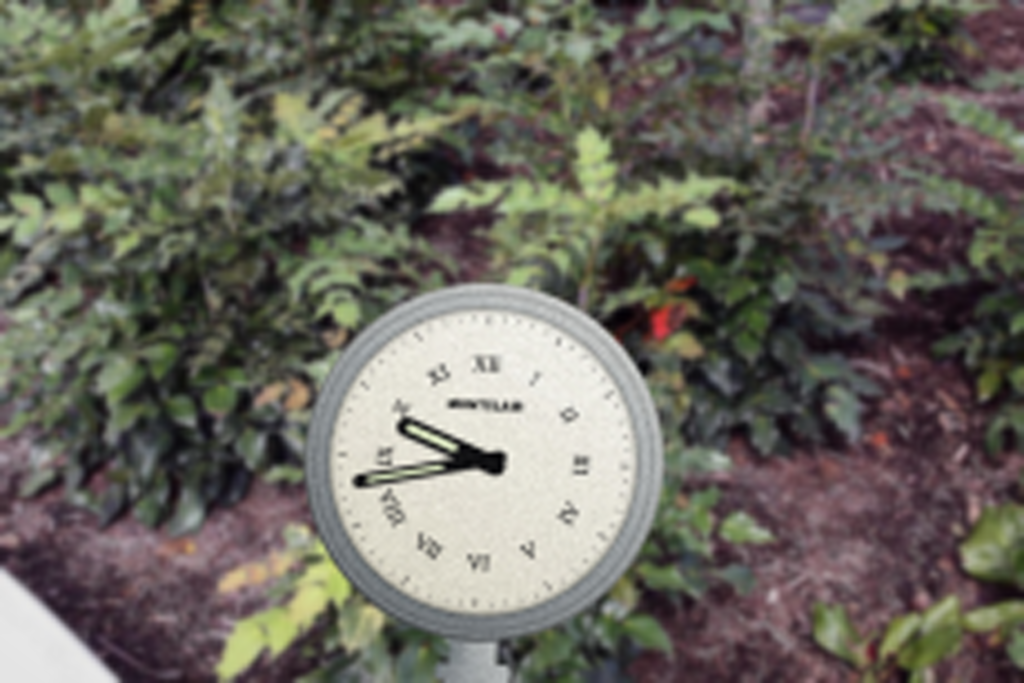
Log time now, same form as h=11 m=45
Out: h=9 m=43
